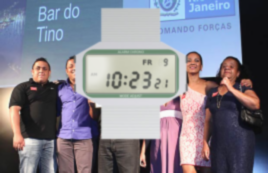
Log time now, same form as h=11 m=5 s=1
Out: h=10 m=23 s=21
